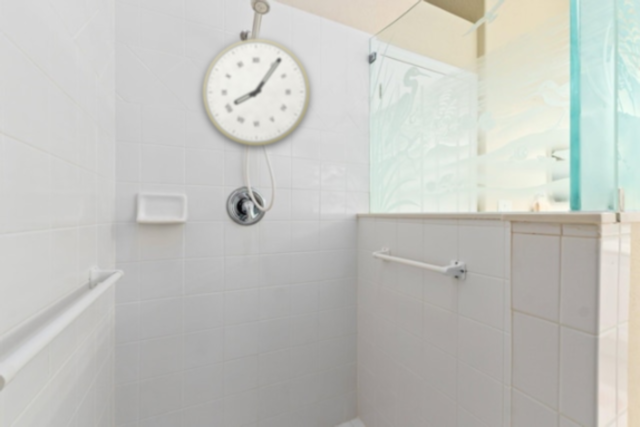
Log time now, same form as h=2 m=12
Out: h=8 m=6
